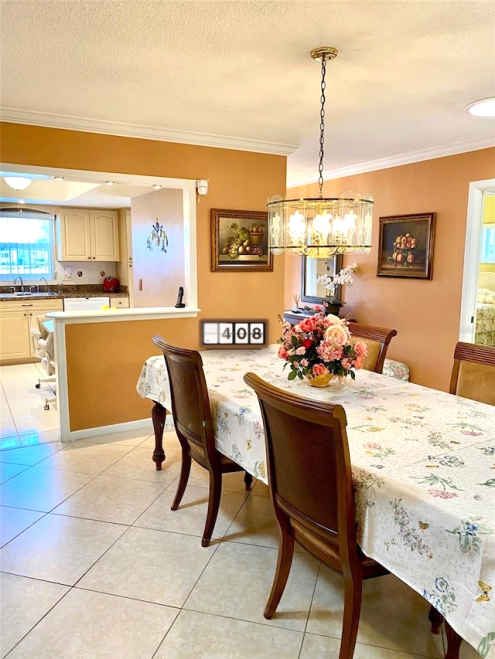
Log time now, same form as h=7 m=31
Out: h=4 m=8
